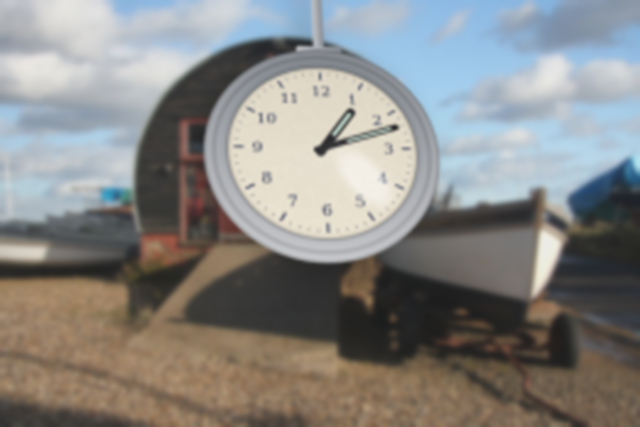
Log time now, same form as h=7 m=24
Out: h=1 m=12
